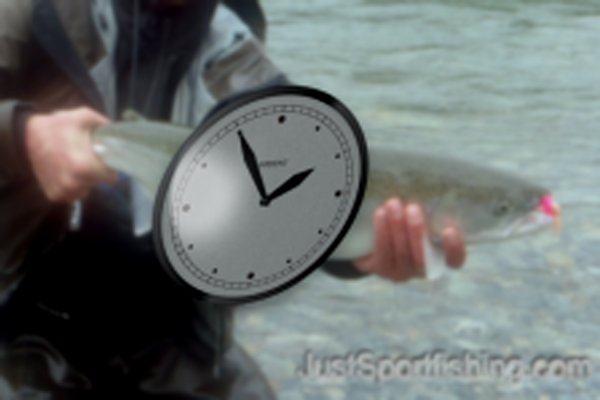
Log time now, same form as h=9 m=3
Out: h=1 m=55
